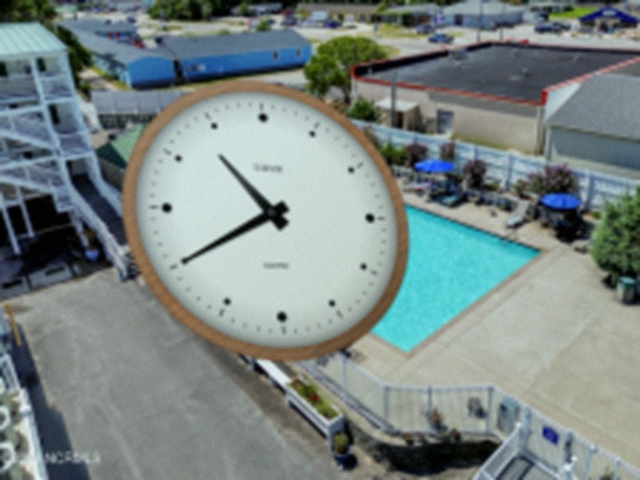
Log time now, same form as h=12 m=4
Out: h=10 m=40
